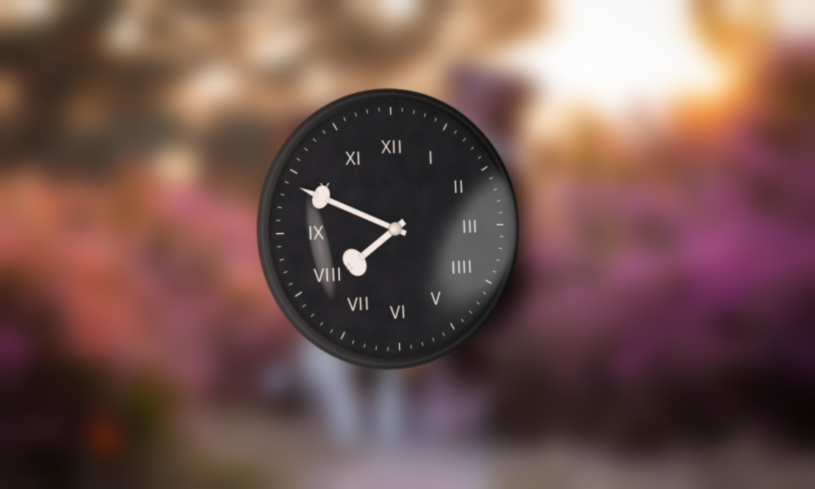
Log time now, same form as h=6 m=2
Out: h=7 m=49
